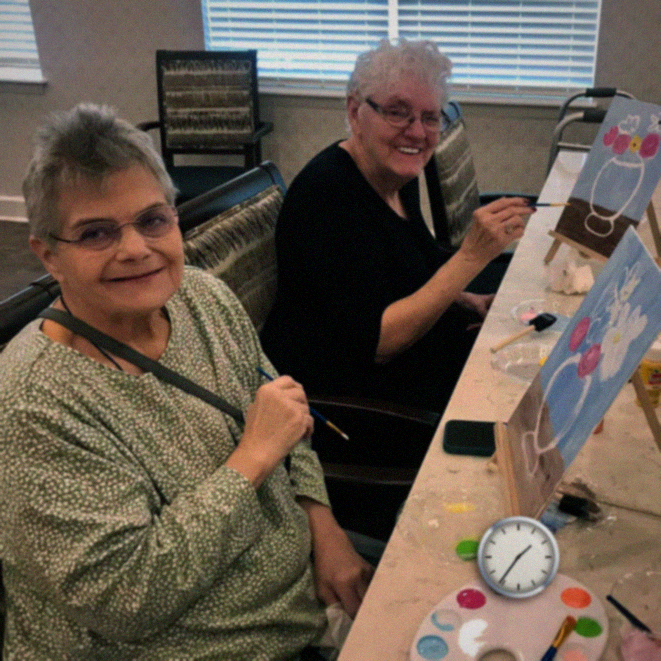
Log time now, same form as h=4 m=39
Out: h=1 m=36
